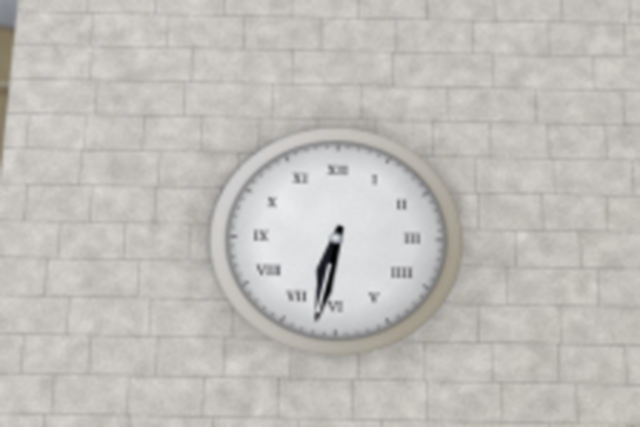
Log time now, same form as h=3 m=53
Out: h=6 m=32
